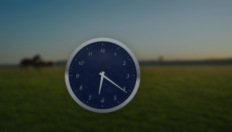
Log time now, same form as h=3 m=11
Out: h=6 m=21
